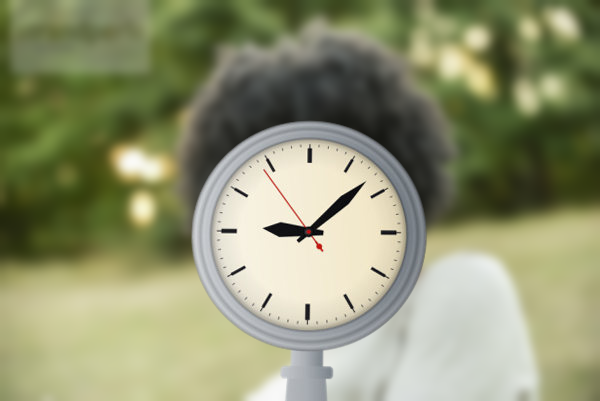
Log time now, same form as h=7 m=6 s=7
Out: h=9 m=7 s=54
